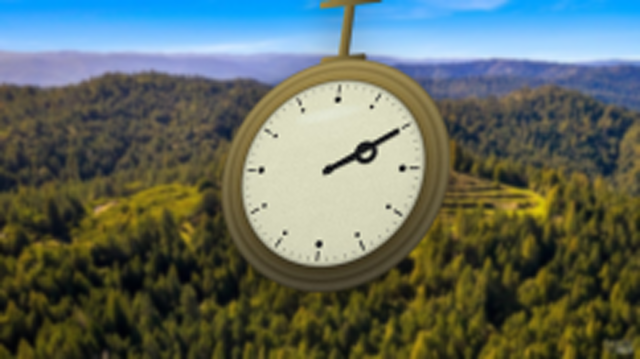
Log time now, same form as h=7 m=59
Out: h=2 m=10
